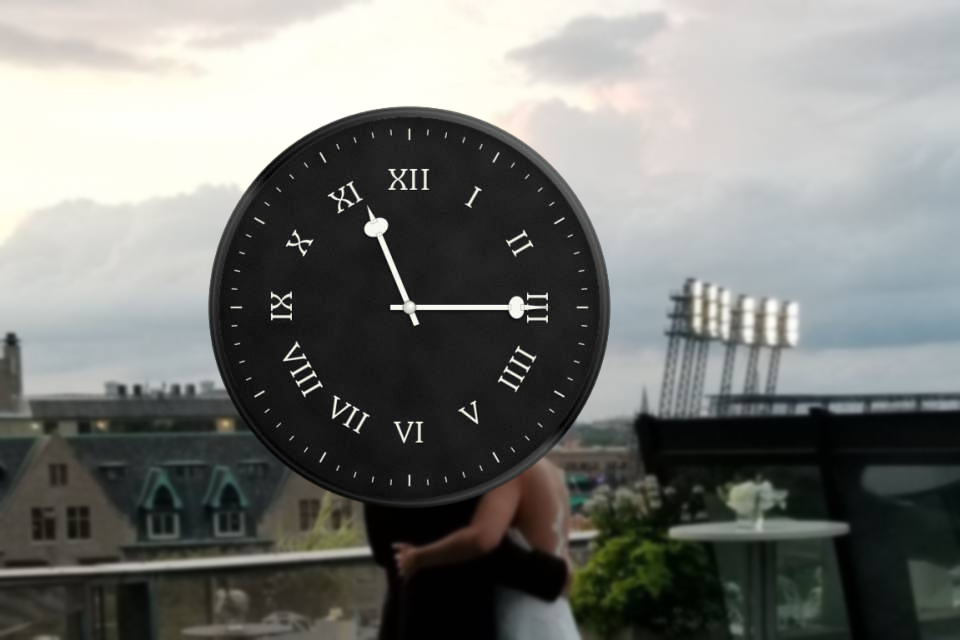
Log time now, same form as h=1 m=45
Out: h=11 m=15
